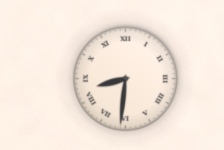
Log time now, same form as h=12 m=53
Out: h=8 m=31
